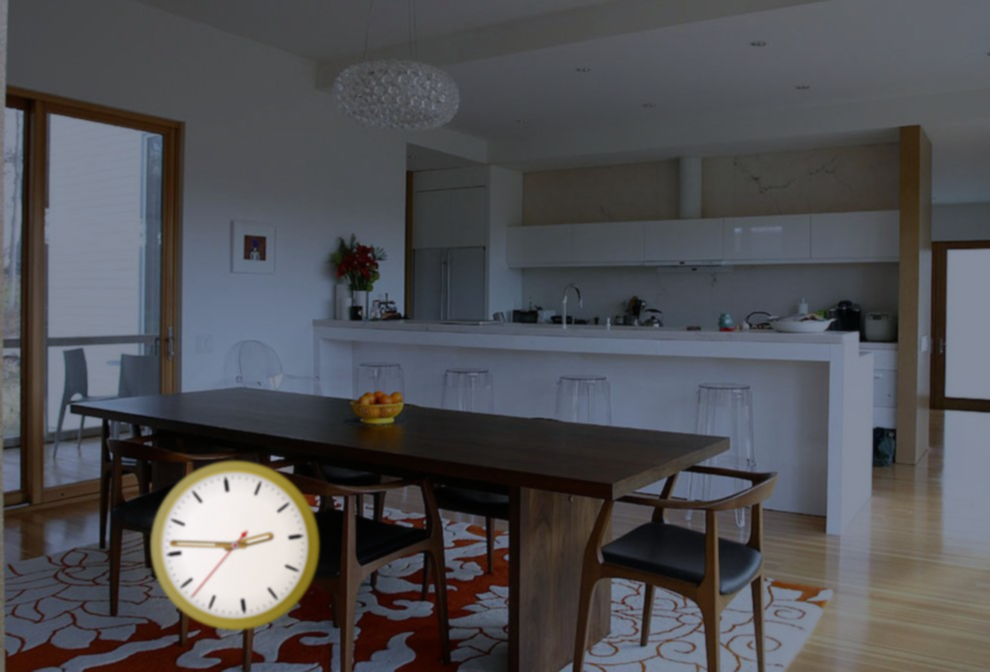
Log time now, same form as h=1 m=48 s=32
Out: h=2 m=46 s=38
